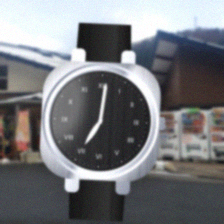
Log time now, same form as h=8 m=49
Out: h=7 m=1
